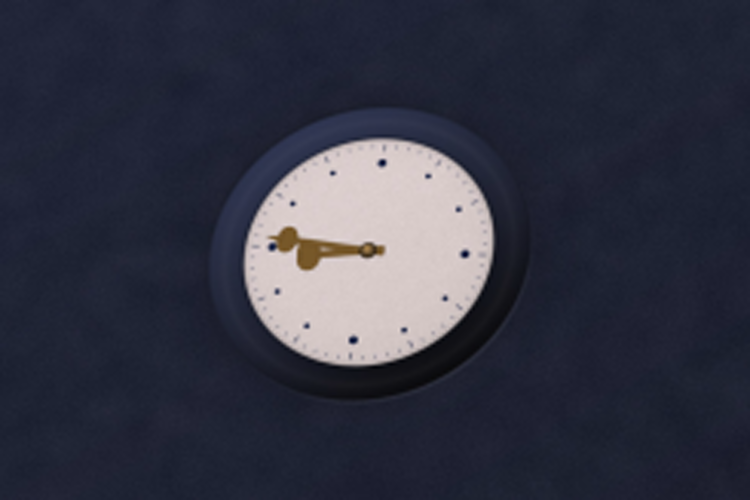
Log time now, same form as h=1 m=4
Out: h=8 m=46
